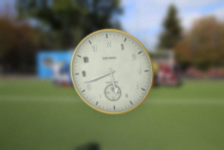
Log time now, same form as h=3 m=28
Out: h=5 m=42
